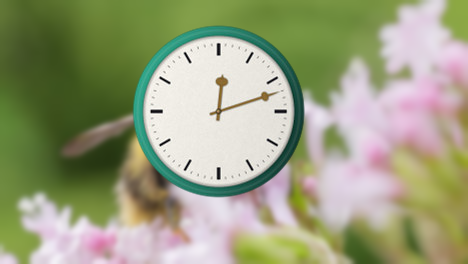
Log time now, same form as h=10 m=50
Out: h=12 m=12
